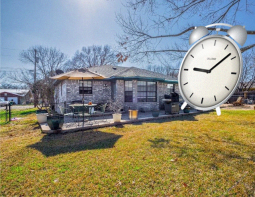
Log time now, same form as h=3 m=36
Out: h=9 m=8
